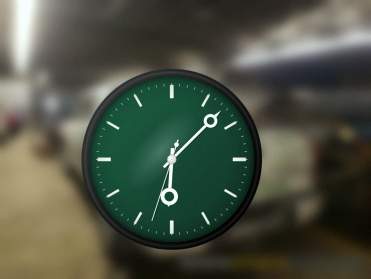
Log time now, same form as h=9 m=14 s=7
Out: h=6 m=7 s=33
